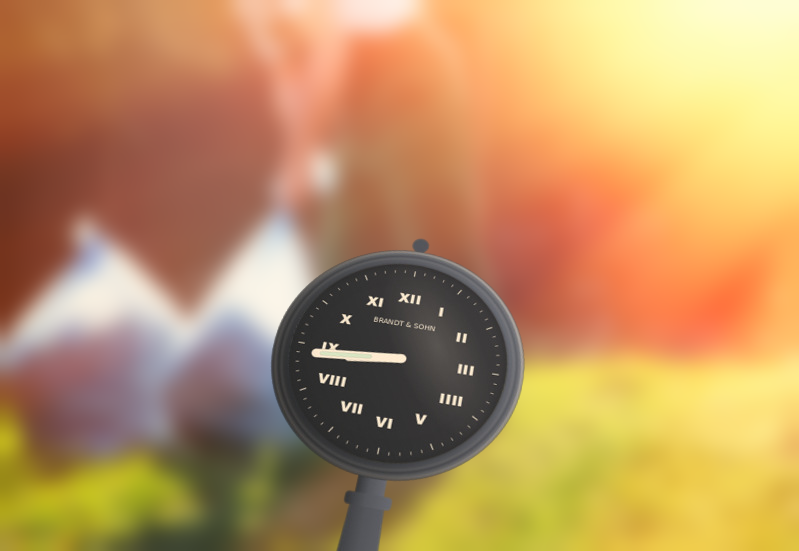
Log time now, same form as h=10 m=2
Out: h=8 m=44
